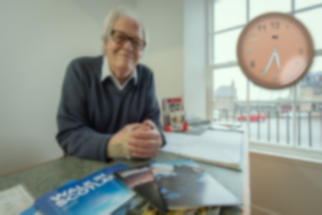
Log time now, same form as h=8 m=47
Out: h=5 m=34
